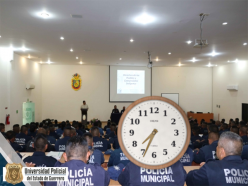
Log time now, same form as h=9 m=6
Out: h=7 m=34
